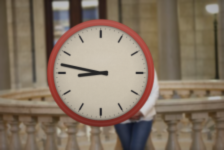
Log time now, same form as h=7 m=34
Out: h=8 m=47
